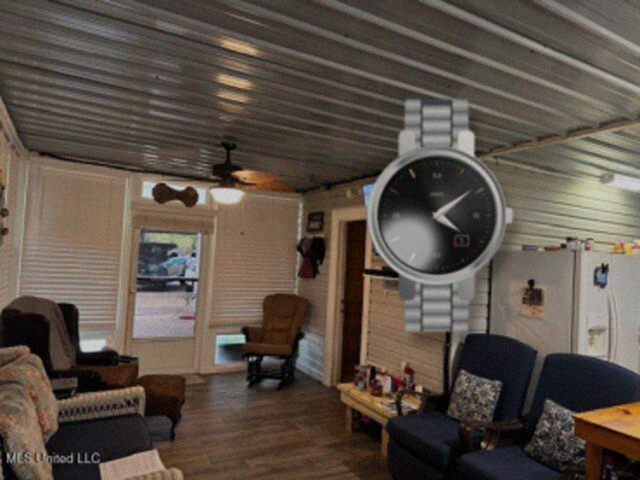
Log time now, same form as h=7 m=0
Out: h=4 m=9
